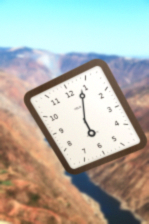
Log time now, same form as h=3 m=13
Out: h=6 m=4
